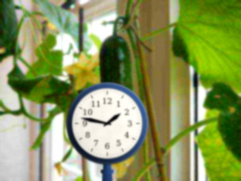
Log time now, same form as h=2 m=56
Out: h=1 m=47
